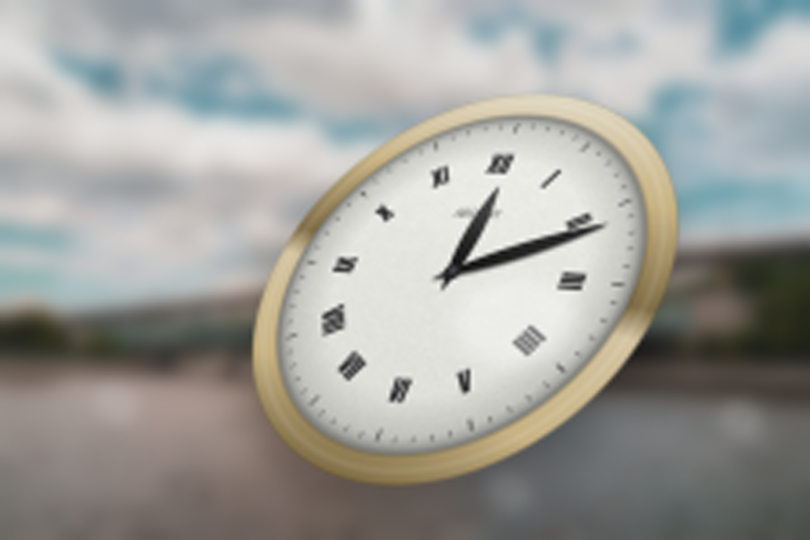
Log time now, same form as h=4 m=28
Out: h=12 m=11
